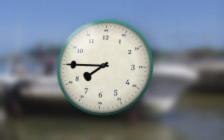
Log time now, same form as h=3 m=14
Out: h=7 m=45
